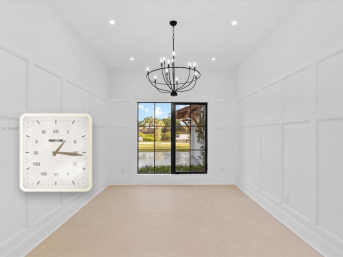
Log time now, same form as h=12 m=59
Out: h=1 m=16
